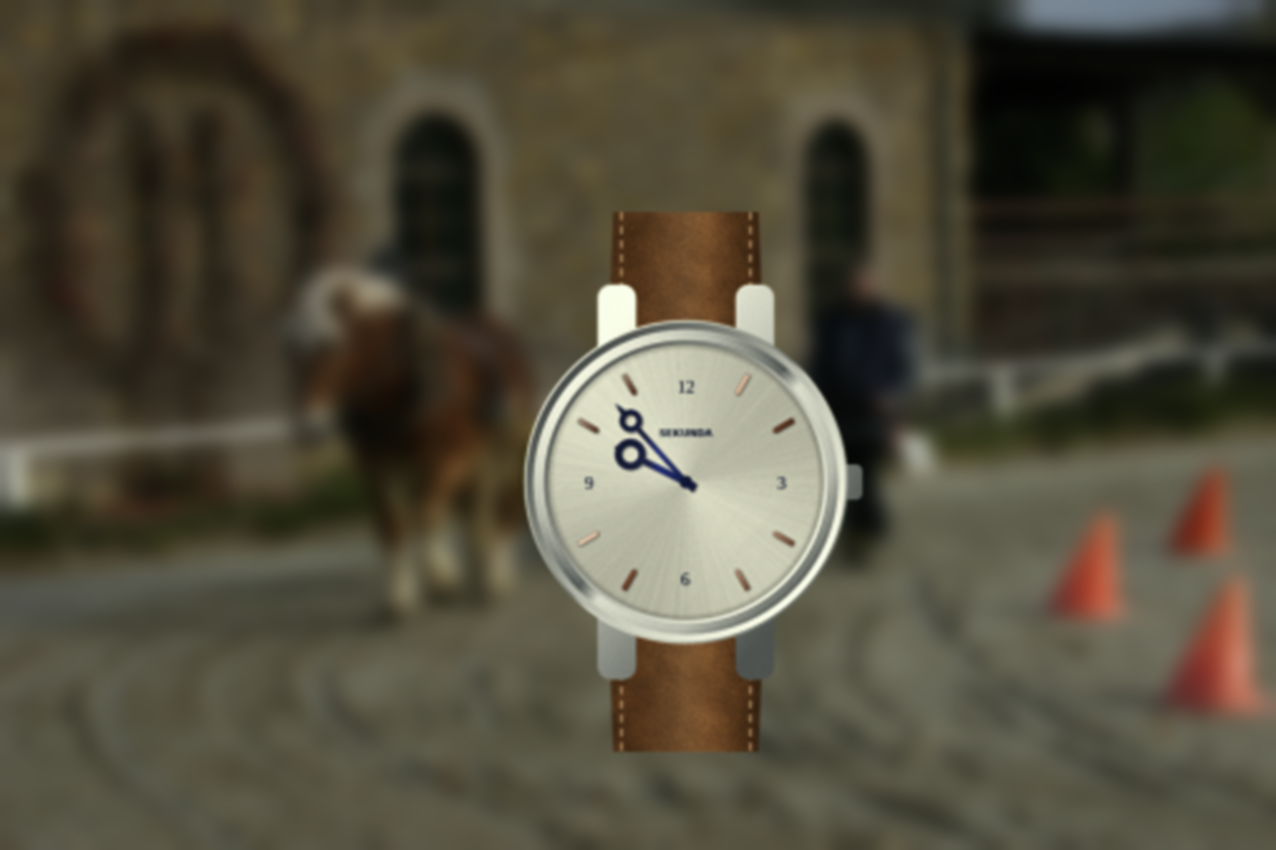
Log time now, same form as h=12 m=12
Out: h=9 m=53
